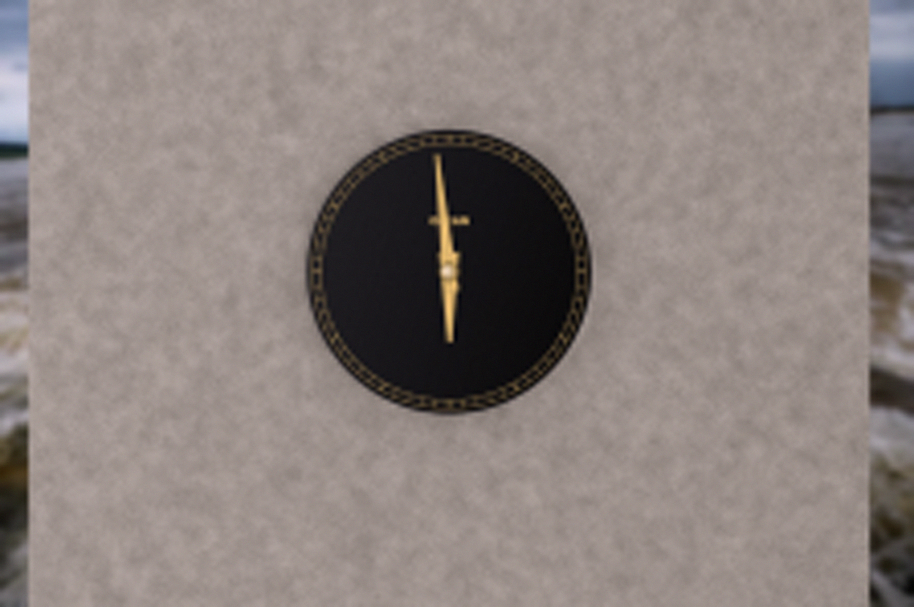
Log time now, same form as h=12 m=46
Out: h=5 m=59
